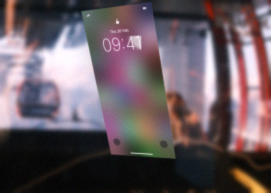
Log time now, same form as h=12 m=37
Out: h=9 m=41
